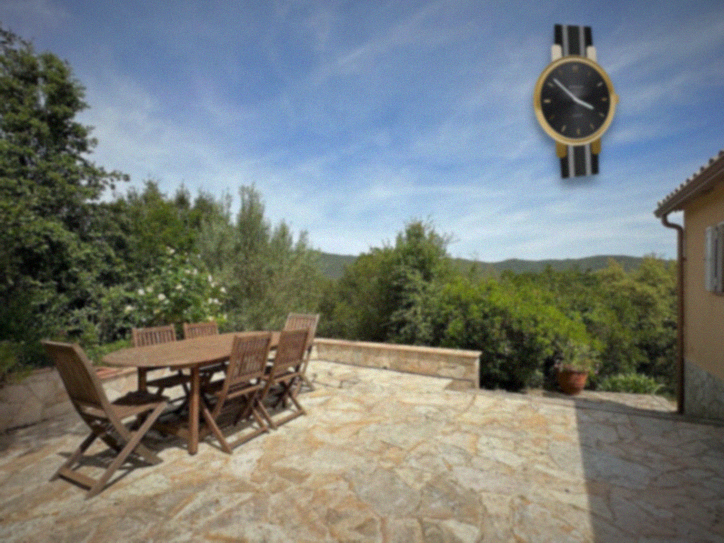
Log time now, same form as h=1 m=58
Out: h=3 m=52
